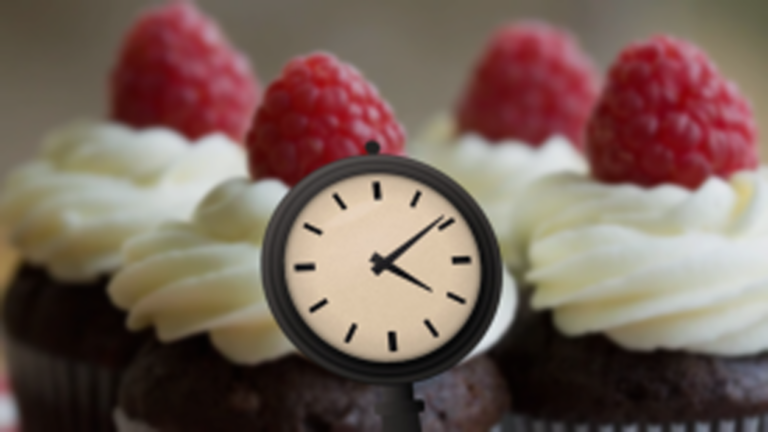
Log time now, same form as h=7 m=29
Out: h=4 m=9
